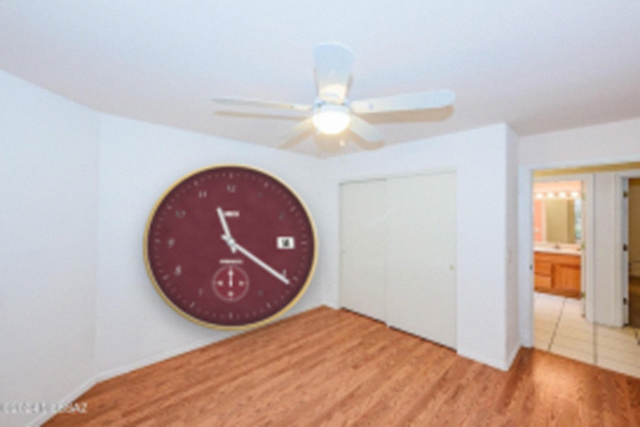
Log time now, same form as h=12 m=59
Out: h=11 m=21
